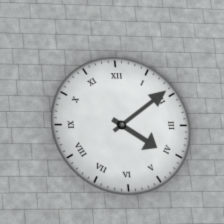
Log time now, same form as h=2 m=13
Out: h=4 m=9
